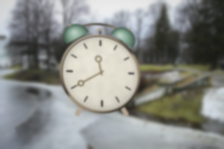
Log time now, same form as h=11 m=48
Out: h=11 m=40
